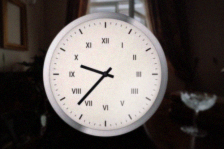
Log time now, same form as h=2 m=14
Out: h=9 m=37
